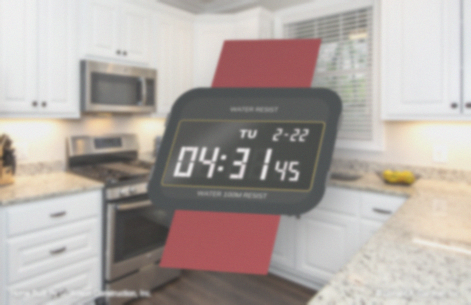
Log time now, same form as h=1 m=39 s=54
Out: h=4 m=31 s=45
